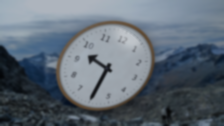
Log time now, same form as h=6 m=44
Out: h=9 m=30
